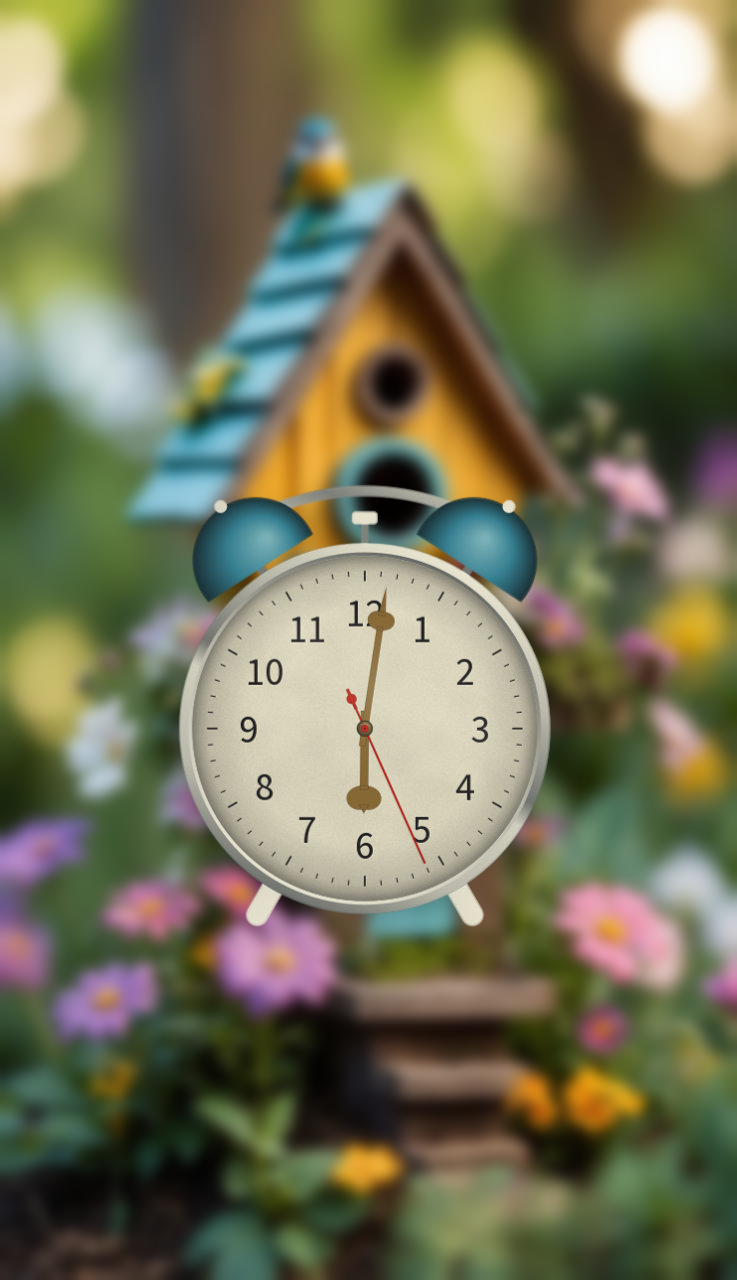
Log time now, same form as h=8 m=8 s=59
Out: h=6 m=1 s=26
